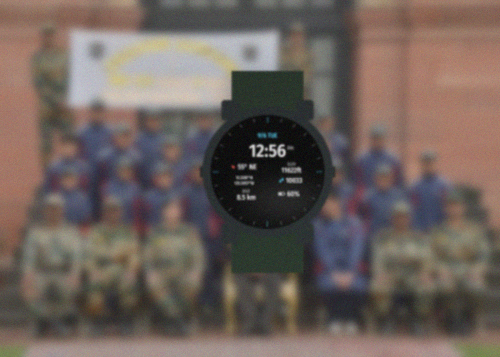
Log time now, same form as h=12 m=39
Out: h=12 m=56
